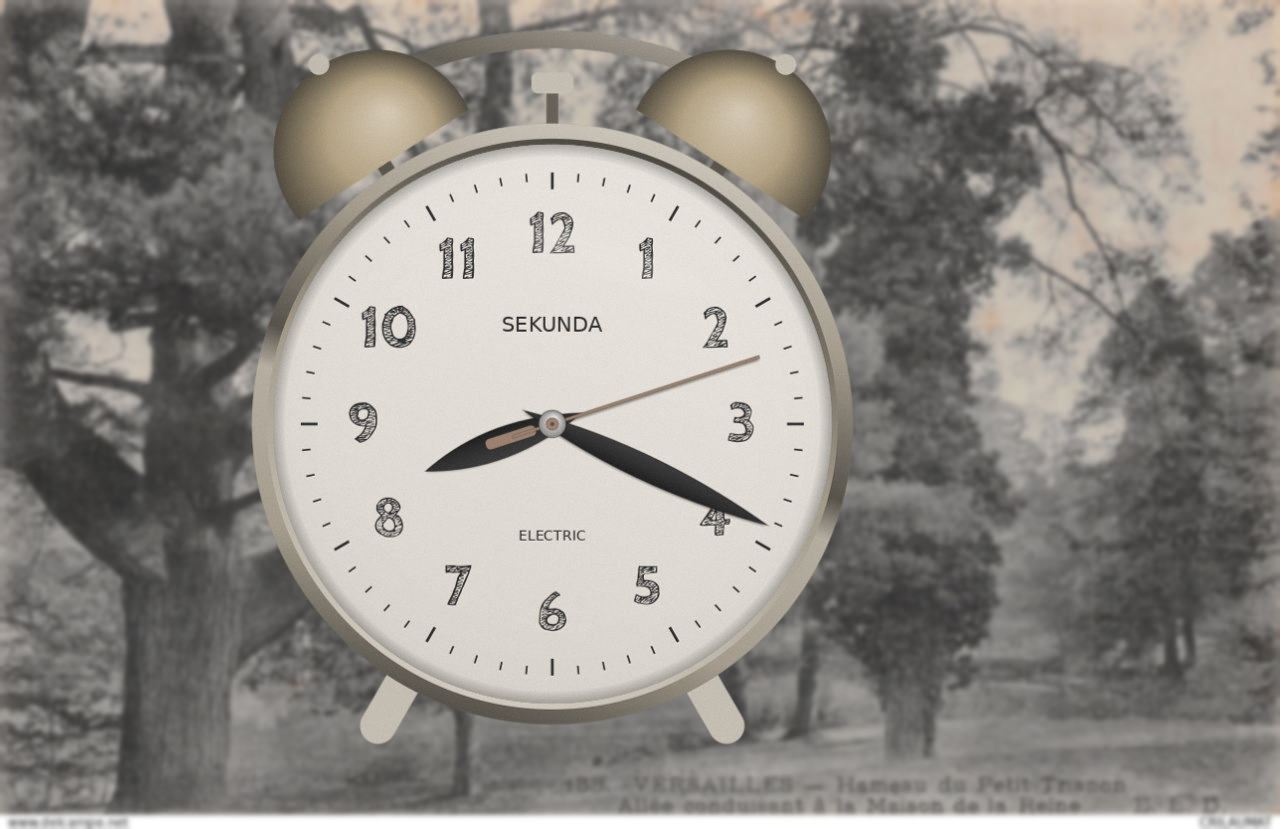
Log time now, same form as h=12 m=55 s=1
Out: h=8 m=19 s=12
